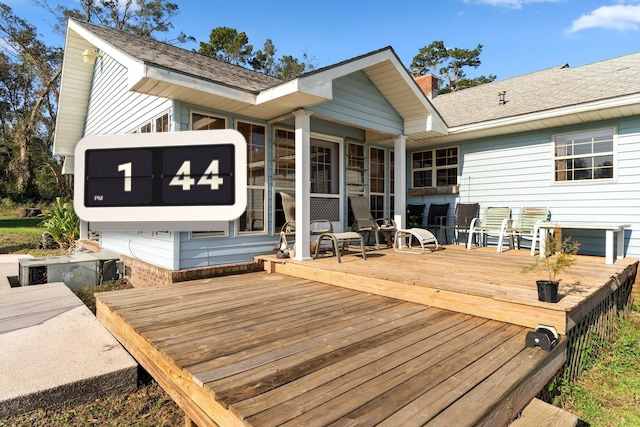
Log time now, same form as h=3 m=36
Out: h=1 m=44
